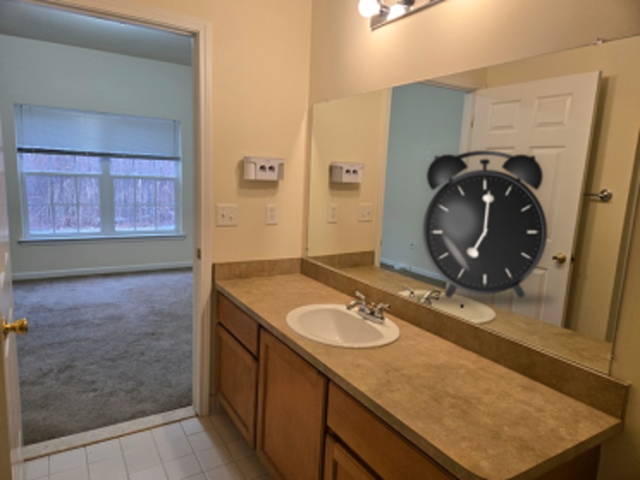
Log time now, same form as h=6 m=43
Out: h=7 m=1
